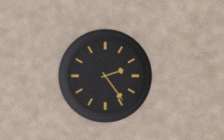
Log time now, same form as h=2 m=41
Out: h=2 m=24
